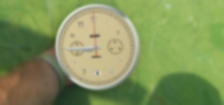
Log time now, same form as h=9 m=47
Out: h=8 m=45
